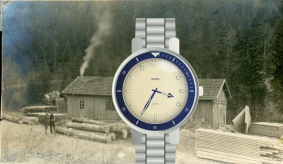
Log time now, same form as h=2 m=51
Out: h=3 m=35
